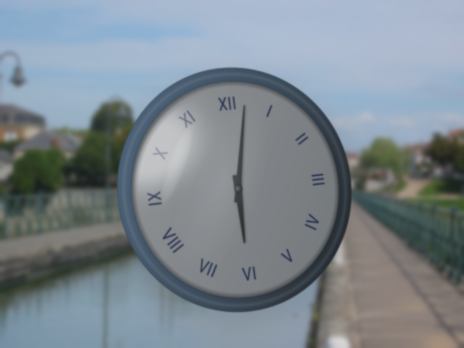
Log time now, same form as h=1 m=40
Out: h=6 m=2
